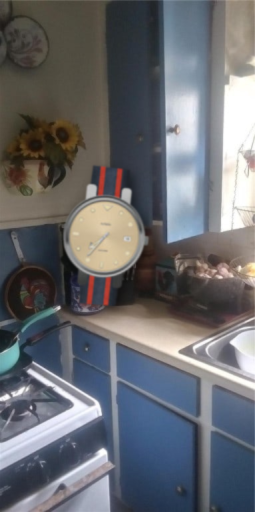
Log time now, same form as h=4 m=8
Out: h=7 m=36
